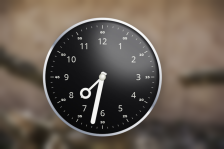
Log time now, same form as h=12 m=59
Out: h=7 m=32
